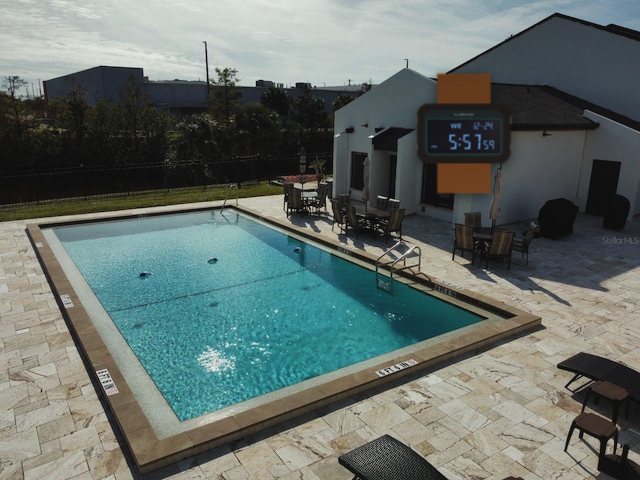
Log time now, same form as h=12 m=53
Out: h=5 m=57
